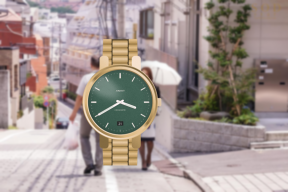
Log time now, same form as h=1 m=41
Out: h=3 m=40
